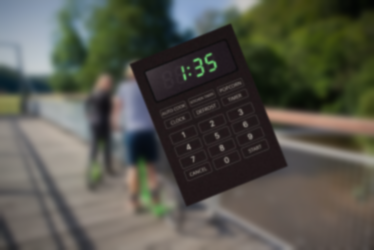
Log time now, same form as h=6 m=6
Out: h=1 m=35
